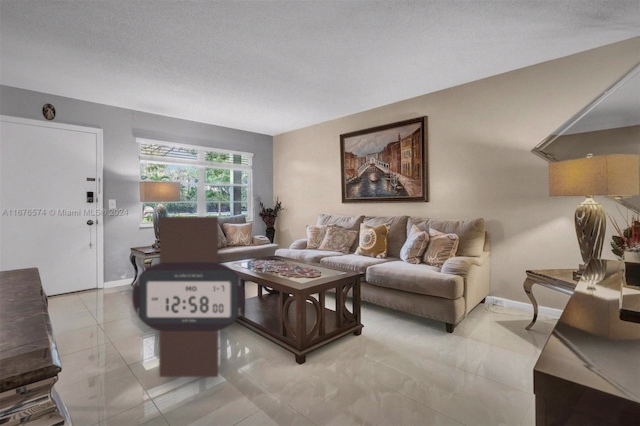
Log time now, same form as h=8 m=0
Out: h=12 m=58
